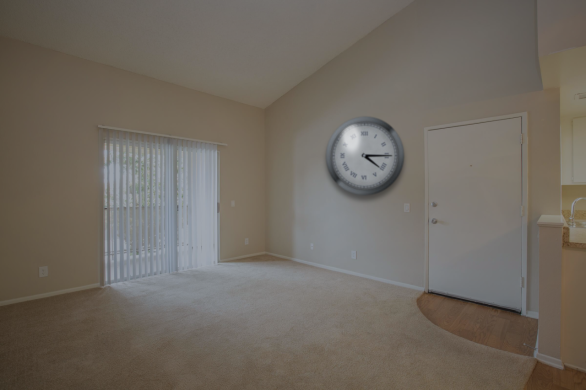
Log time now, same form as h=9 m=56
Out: h=4 m=15
